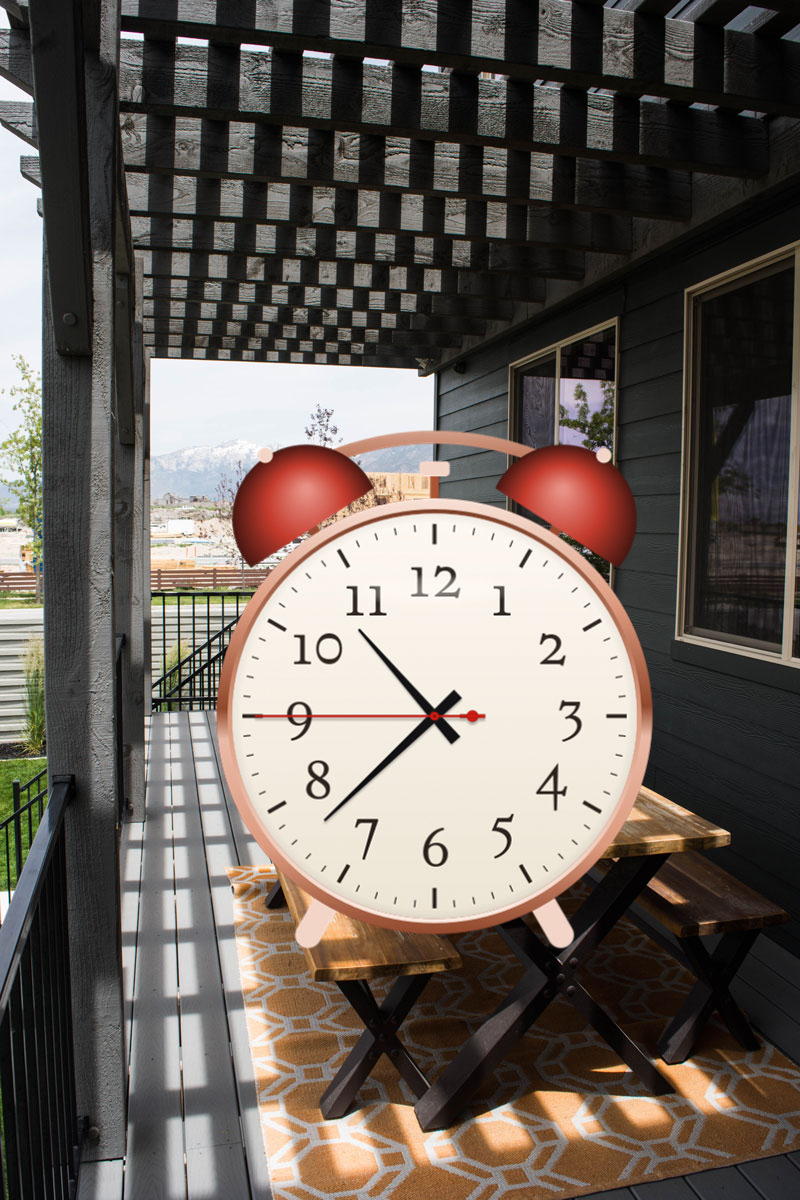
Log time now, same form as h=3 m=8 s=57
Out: h=10 m=37 s=45
